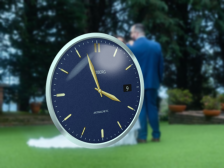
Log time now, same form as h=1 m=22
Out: h=3 m=57
